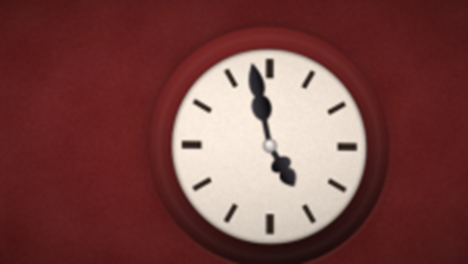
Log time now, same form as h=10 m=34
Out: h=4 m=58
